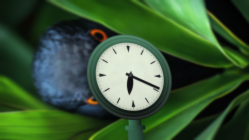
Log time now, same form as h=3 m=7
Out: h=6 m=19
